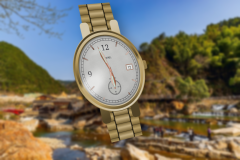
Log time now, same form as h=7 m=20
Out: h=5 m=57
